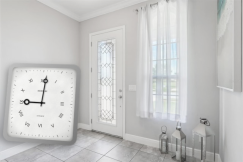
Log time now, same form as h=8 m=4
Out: h=9 m=1
